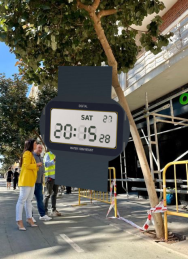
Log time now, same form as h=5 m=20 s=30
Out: h=20 m=15 s=28
